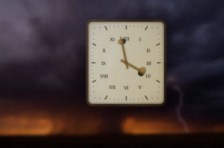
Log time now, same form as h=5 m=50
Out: h=3 m=58
